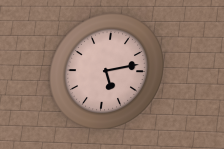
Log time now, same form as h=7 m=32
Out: h=5 m=13
